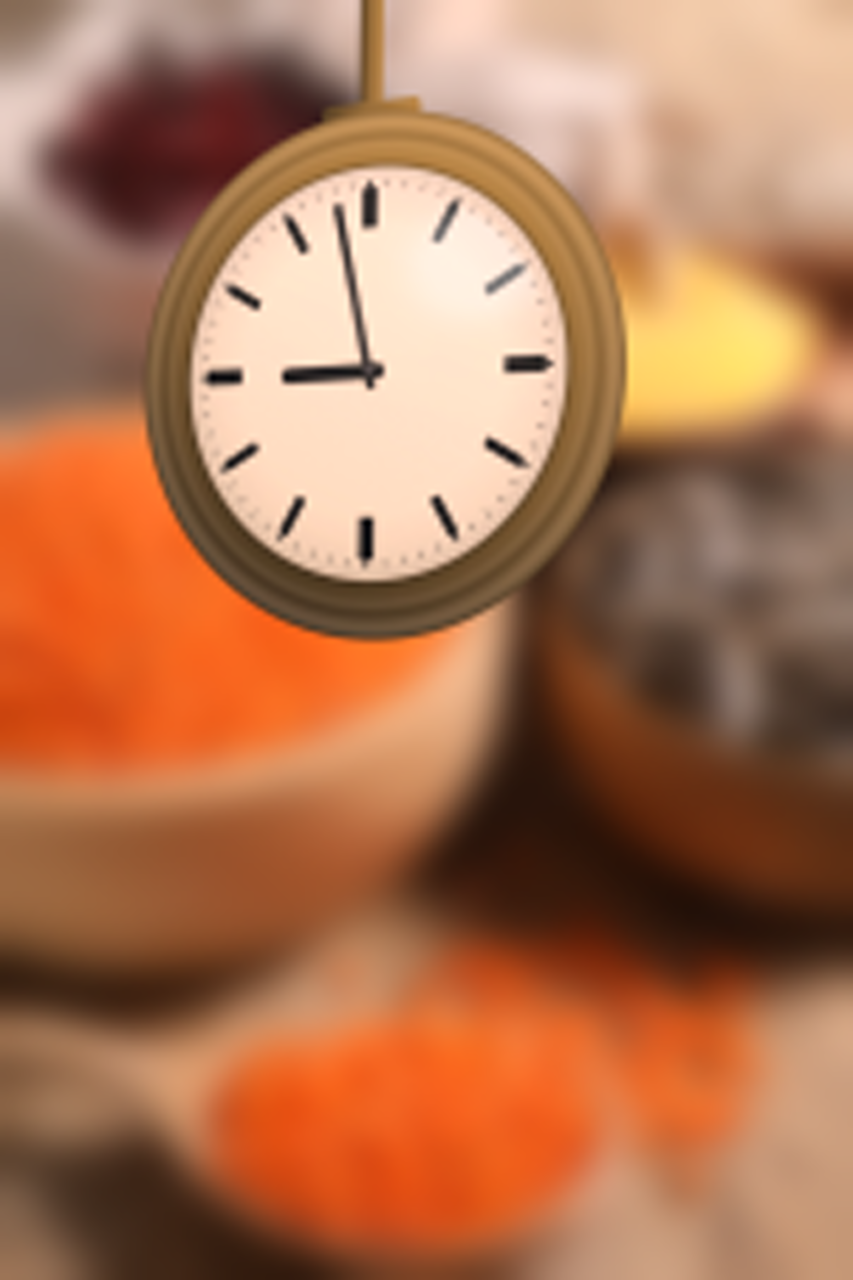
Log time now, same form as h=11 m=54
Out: h=8 m=58
